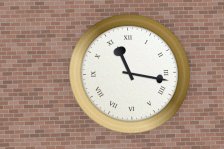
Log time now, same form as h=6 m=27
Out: h=11 m=17
